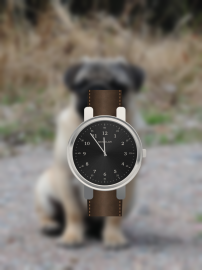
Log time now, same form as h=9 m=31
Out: h=11 m=54
